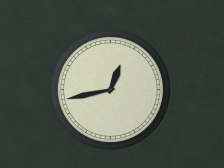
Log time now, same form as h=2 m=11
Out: h=12 m=43
